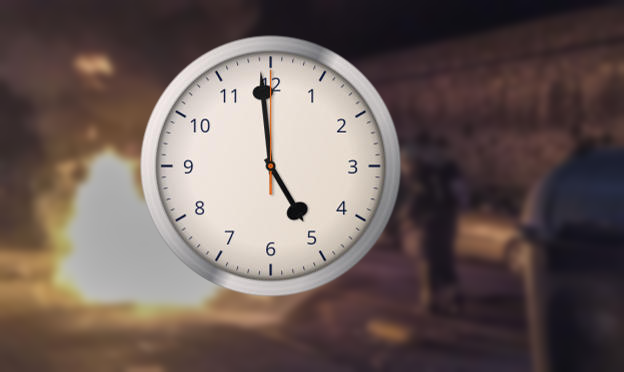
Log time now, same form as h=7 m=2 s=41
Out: h=4 m=59 s=0
